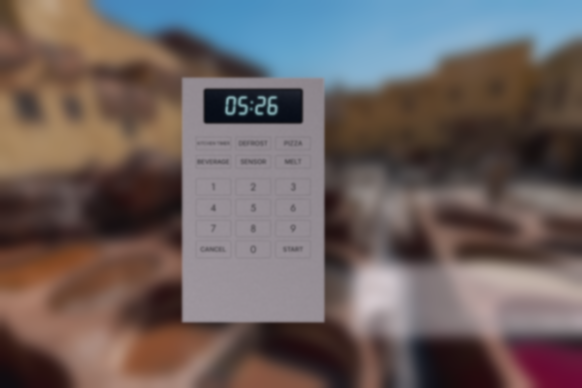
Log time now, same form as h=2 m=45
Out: h=5 m=26
